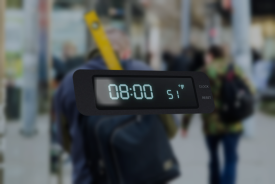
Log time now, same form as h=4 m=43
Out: h=8 m=0
